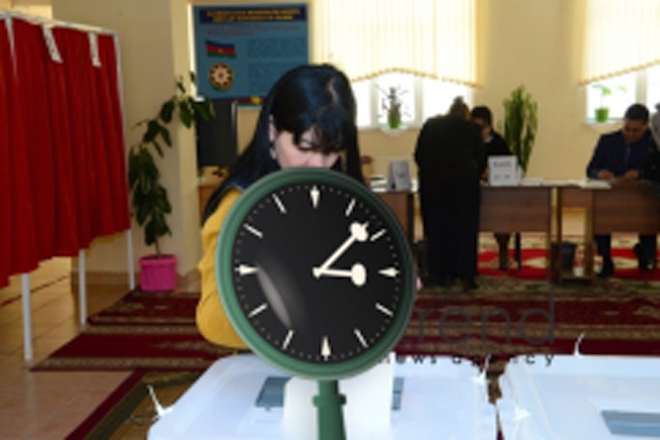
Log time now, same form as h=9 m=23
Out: h=3 m=8
